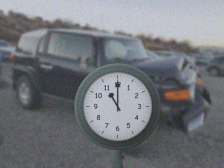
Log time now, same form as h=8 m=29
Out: h=11 m=0
